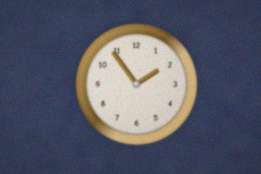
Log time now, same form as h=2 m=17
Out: h=1 m=54
